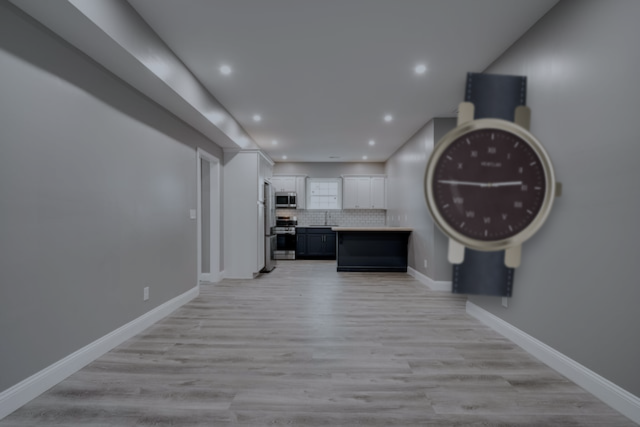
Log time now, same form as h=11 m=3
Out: h=2 m=45
